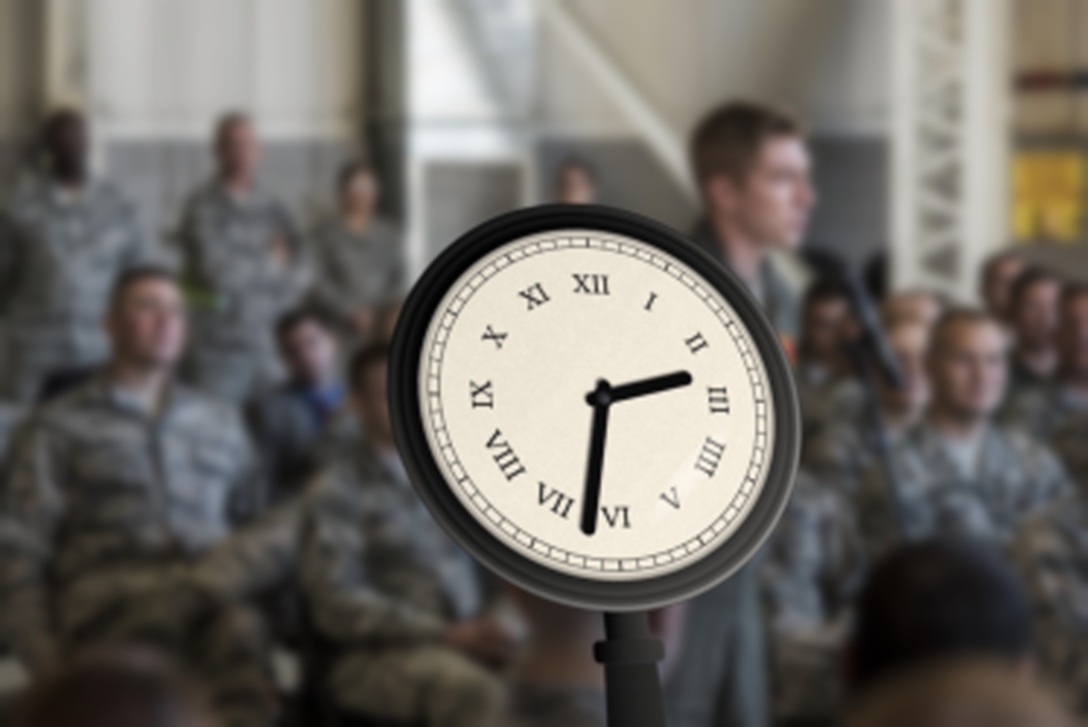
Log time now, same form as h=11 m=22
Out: h=2 m=32
